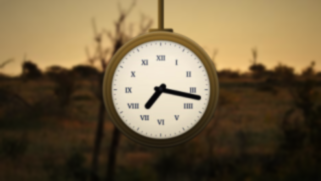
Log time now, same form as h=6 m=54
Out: h=7 m=17
